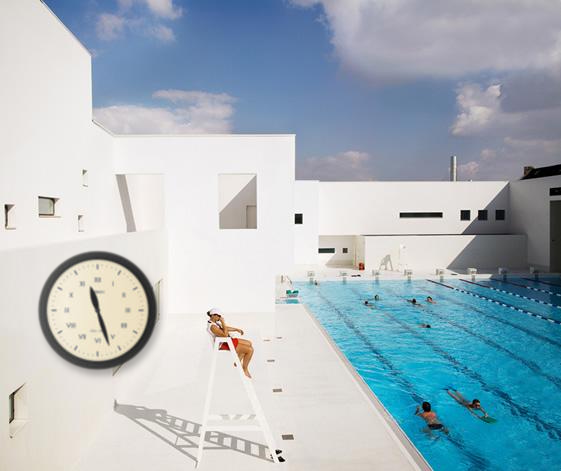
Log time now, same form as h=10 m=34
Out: h=11 m=27
